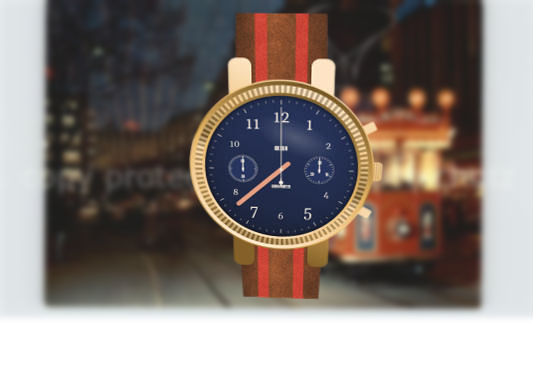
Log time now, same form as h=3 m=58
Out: h=7 m=38
